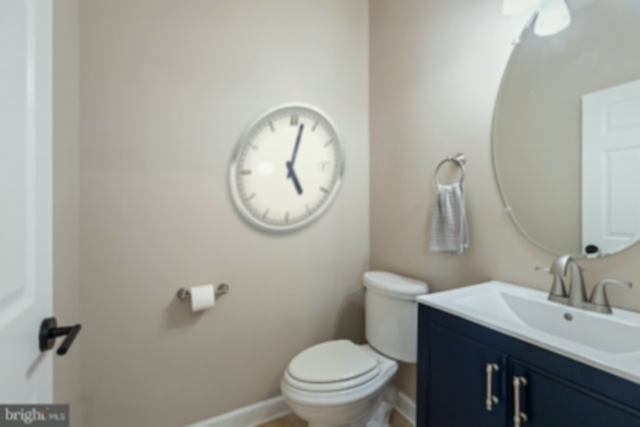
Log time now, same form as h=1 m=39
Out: h=5 m=2
